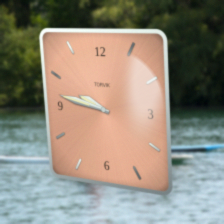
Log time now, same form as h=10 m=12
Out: h=9 m=47
